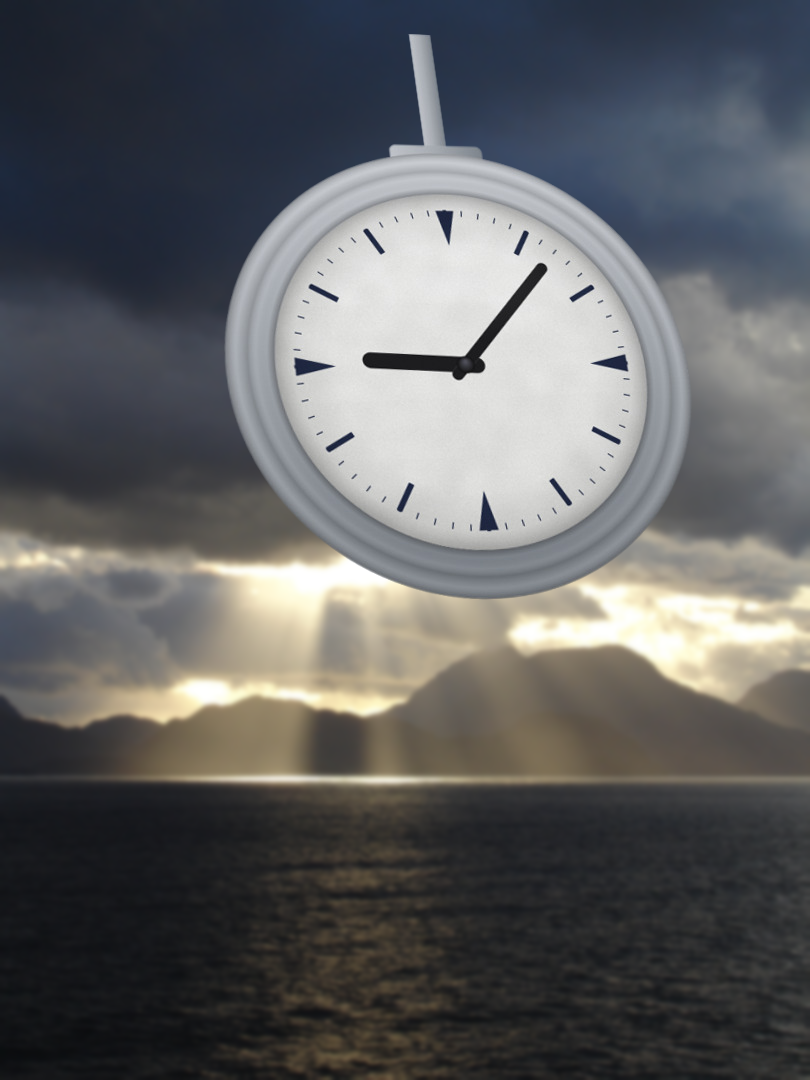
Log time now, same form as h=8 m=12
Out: h=9 m=7
